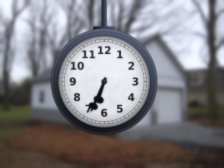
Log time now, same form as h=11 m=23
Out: h=6 m=34
